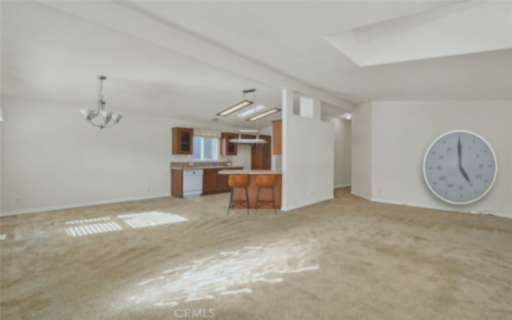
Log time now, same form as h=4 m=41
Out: h=5 m=0
